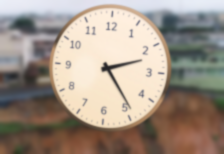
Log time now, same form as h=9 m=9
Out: h=2 m=24
